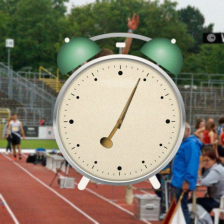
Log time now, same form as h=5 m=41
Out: h=7 m=4
